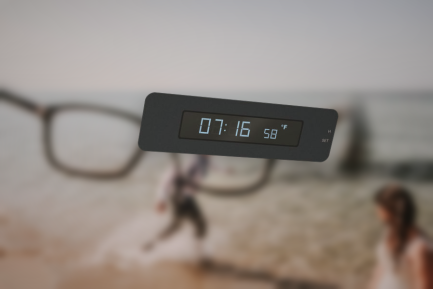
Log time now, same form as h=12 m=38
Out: h=7 m=16
